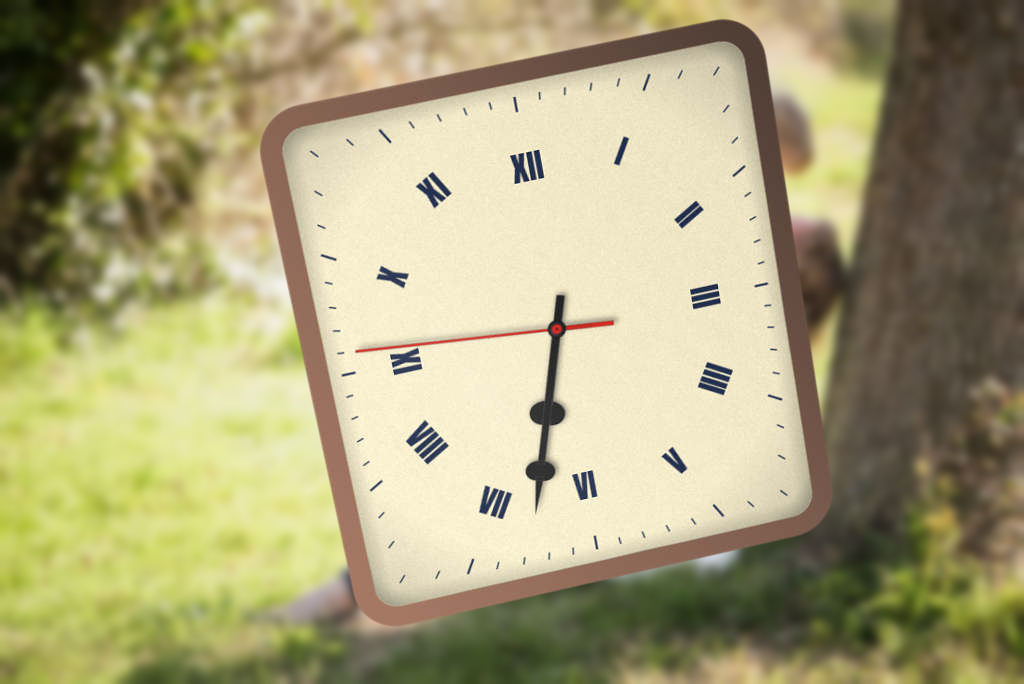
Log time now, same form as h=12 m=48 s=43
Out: h=6 m=32 s=46
